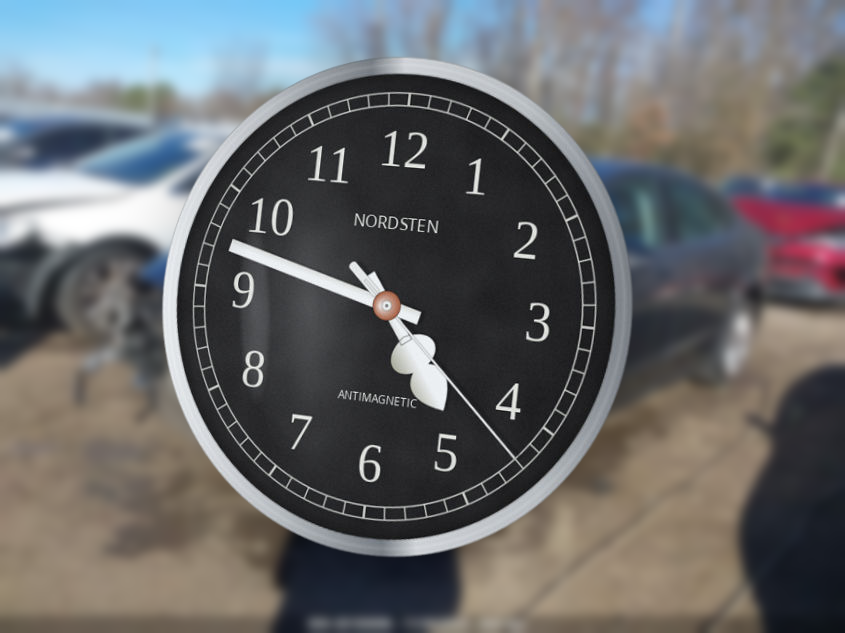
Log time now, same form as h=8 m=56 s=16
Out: h=4 m=47 s=22
